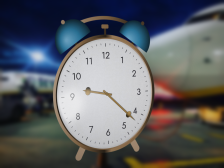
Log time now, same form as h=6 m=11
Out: h=9 m=22
